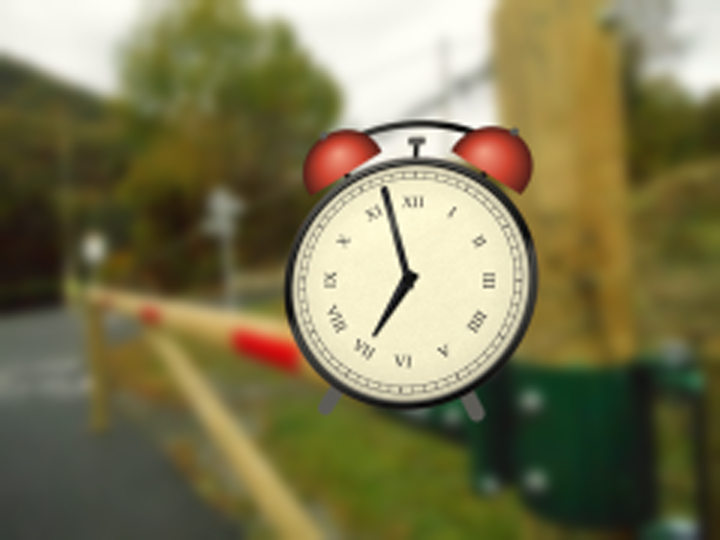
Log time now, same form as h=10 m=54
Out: h=6 m=57
